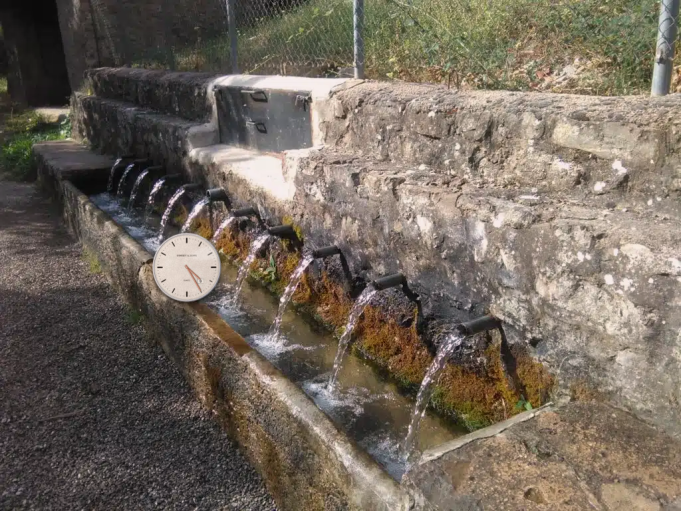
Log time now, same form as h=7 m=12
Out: h=4 m=25
